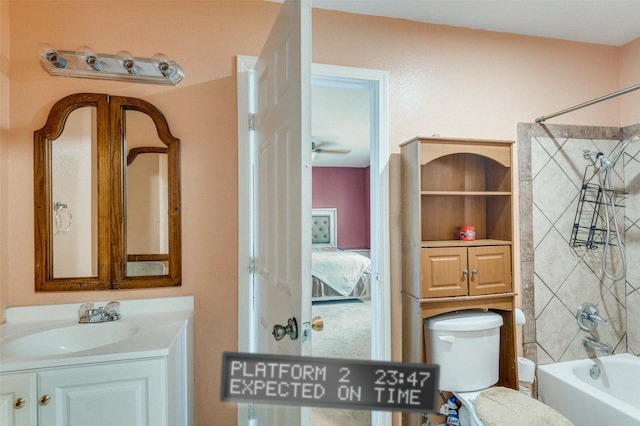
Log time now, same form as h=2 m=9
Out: h=23 m=47
